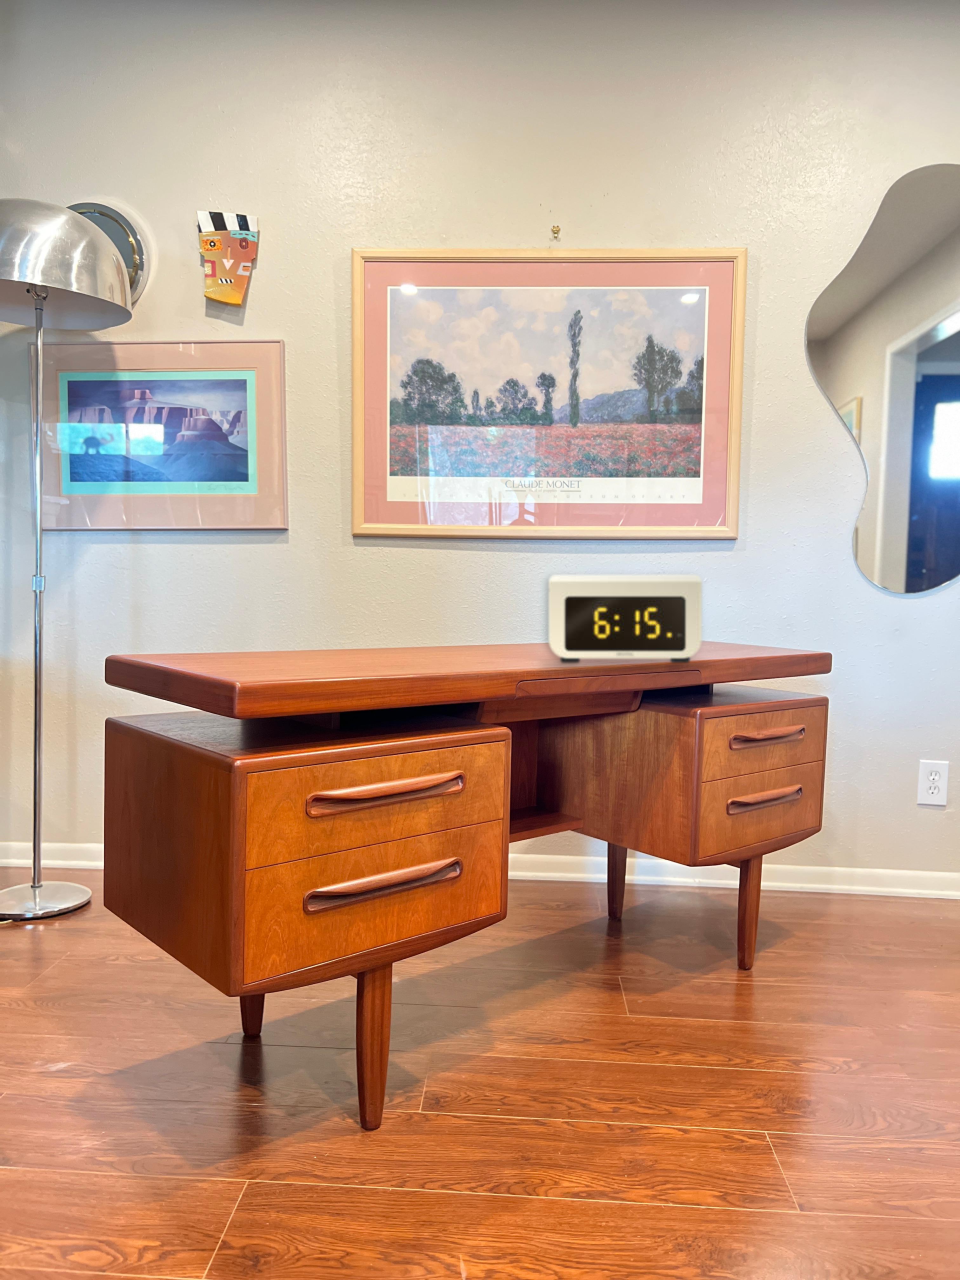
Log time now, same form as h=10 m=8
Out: h=6 m=15
